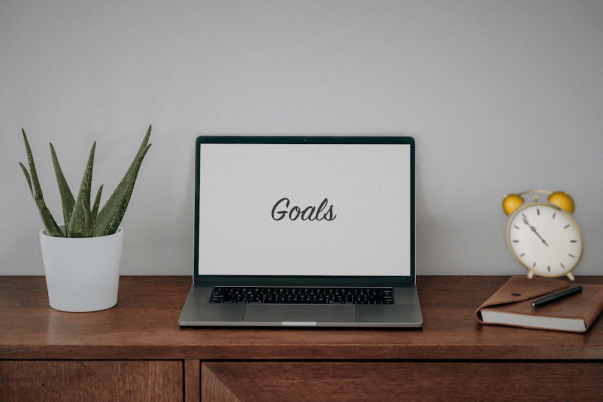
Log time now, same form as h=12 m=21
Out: h=10 m=54
